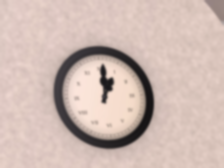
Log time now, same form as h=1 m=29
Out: h=1 m=1
